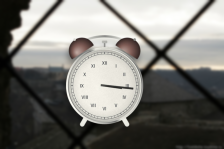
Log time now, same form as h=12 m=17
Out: h=3 m=16
